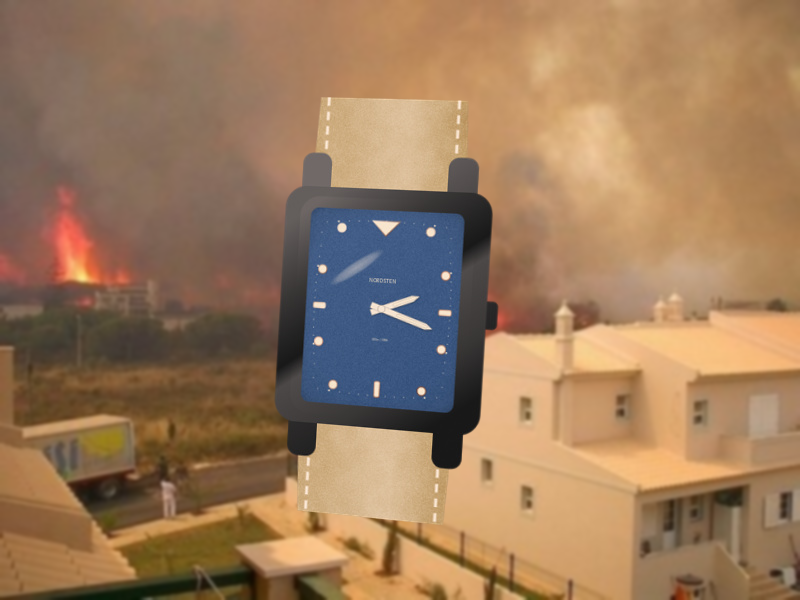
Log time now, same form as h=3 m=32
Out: h=2 m=18
